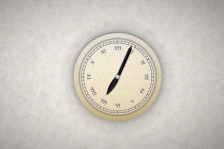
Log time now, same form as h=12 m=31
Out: h=7 m=4
